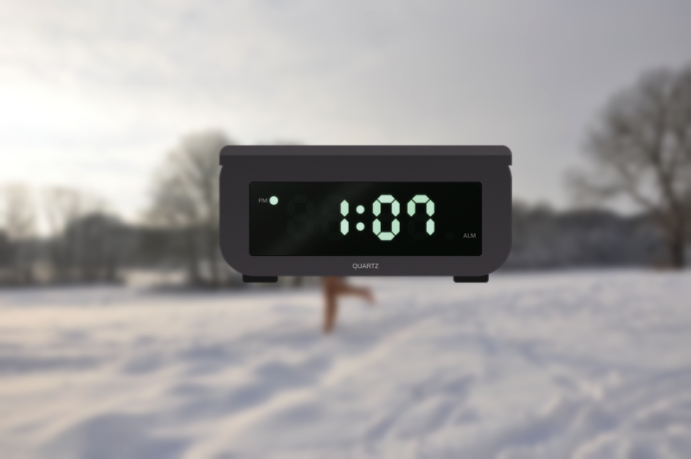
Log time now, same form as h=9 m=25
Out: h=1 m=7
